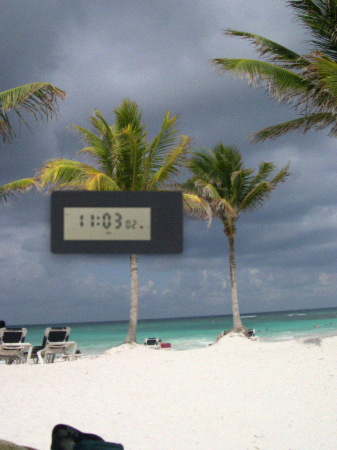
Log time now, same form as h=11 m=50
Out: h=11 m=3
